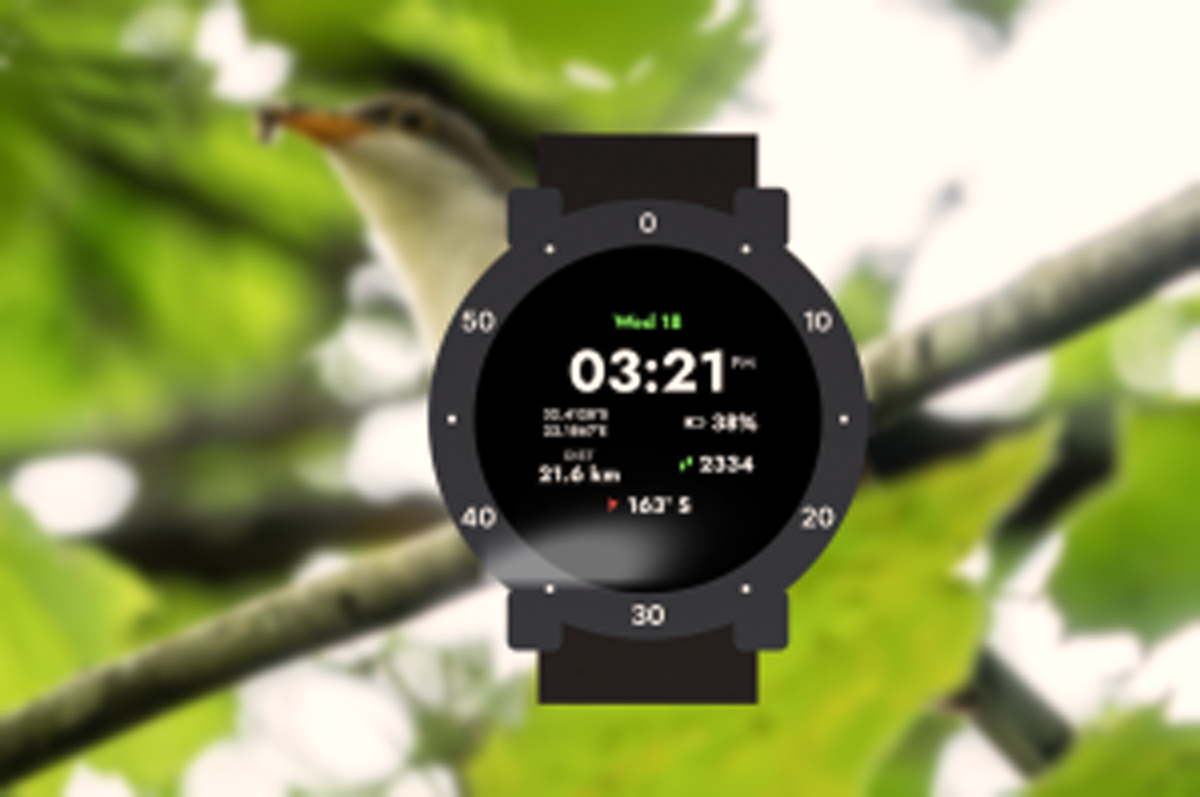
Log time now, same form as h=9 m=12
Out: h=3 m=21
